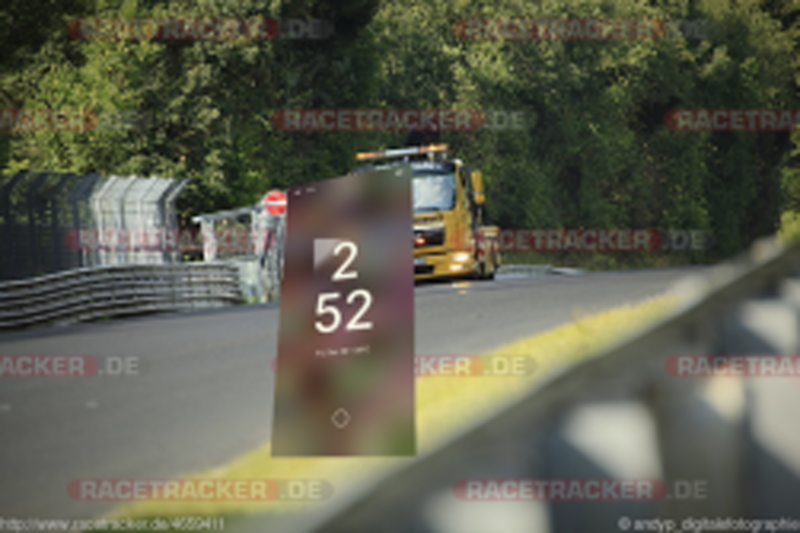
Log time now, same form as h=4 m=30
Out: h=2 m=52
